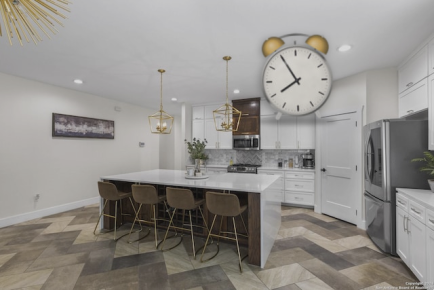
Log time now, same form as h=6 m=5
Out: h=7 m=55
